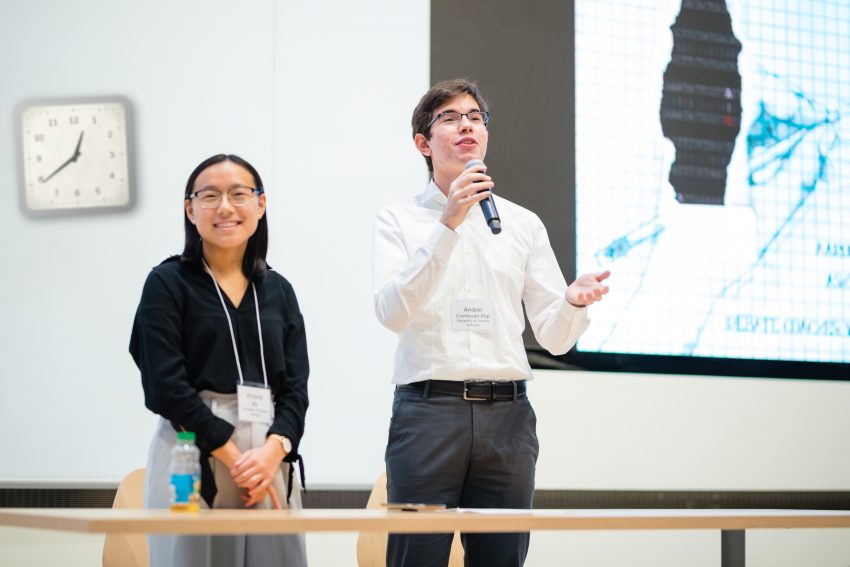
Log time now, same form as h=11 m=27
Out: h=12 m=39
